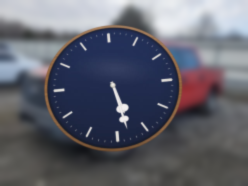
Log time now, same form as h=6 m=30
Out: h=5 m=28
